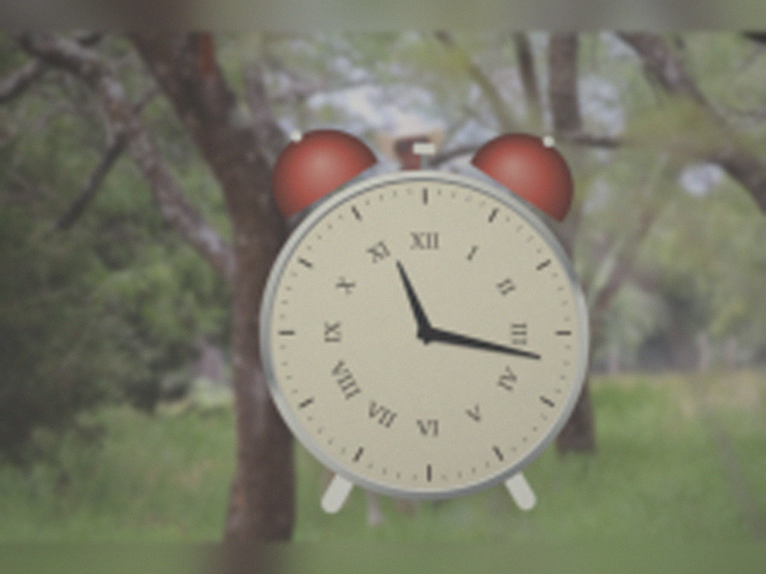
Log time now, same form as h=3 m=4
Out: h=11 m=17
